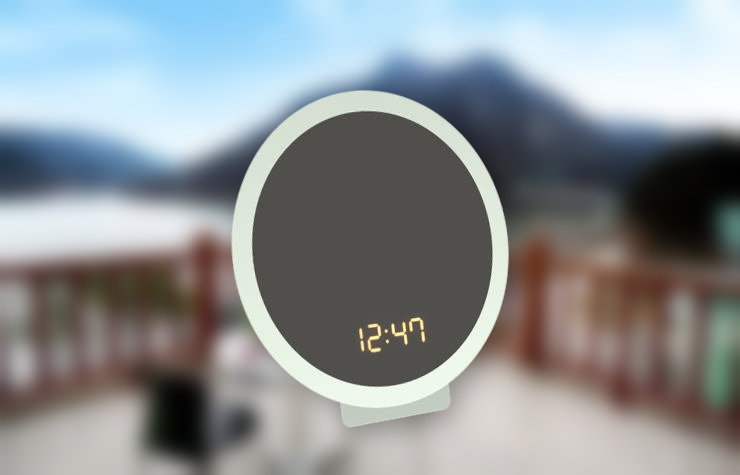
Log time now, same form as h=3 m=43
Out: h=12 m=47
